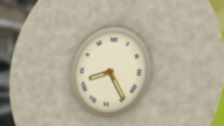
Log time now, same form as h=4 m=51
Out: h=8 m=24
